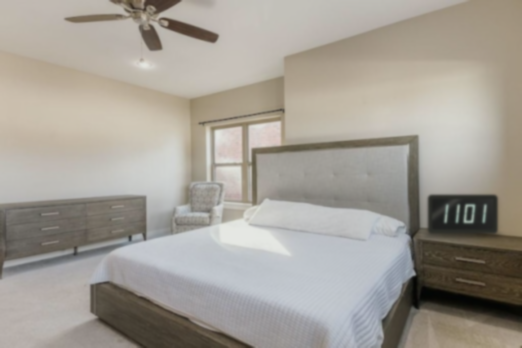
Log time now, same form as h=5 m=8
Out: h=11 m=1
